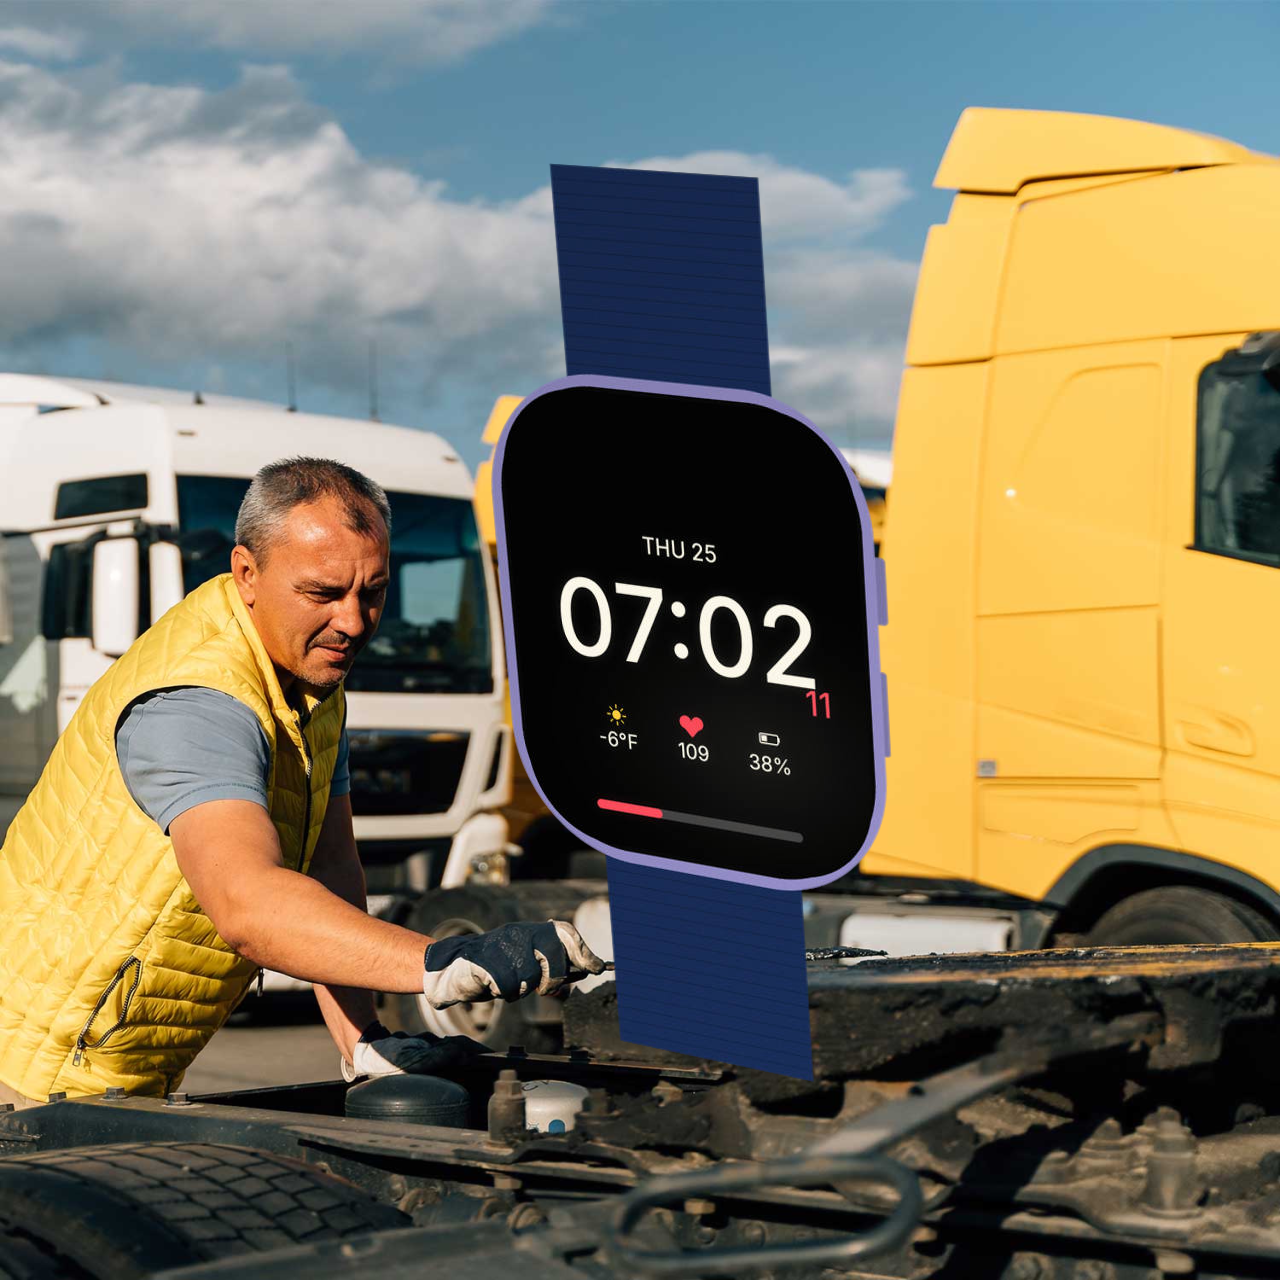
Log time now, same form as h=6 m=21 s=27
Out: h=7 m=2 s=11
